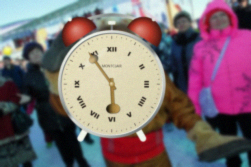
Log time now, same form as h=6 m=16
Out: h=5 m=54
